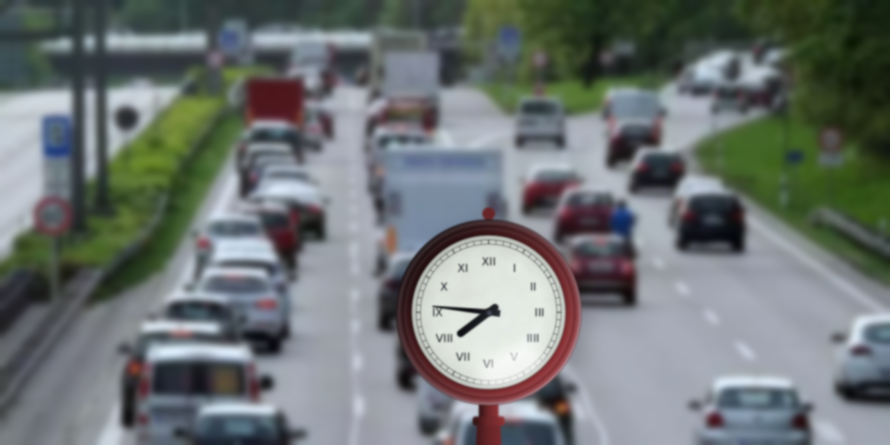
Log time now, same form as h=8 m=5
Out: h=7 m=46
